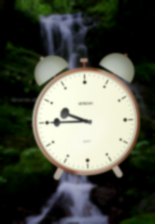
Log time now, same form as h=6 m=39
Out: h=9 m=45
